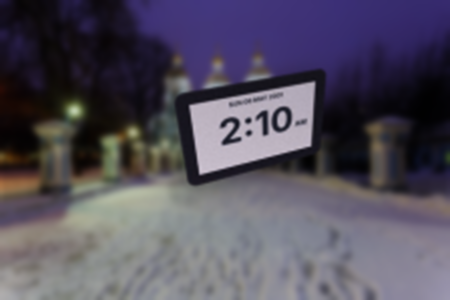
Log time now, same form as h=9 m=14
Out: h=2 m=10
